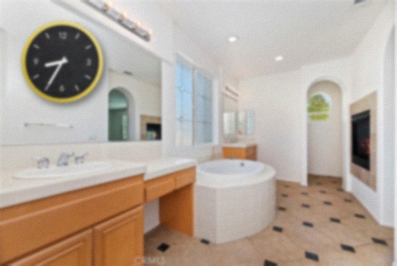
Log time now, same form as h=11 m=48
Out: h=8 m=35
